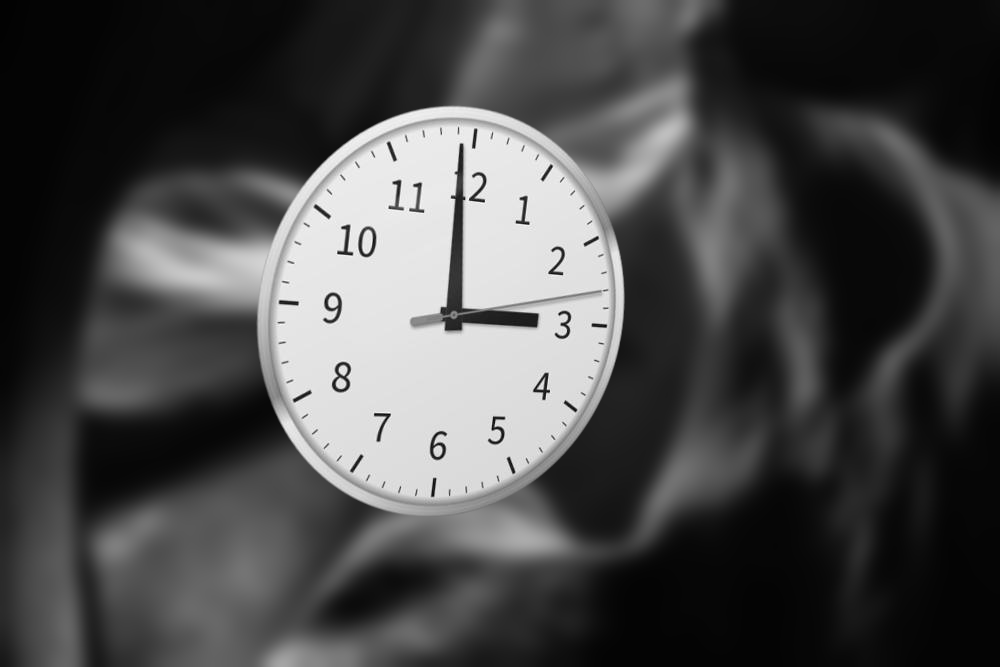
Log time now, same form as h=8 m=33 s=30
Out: h=2 m=59 s=13
